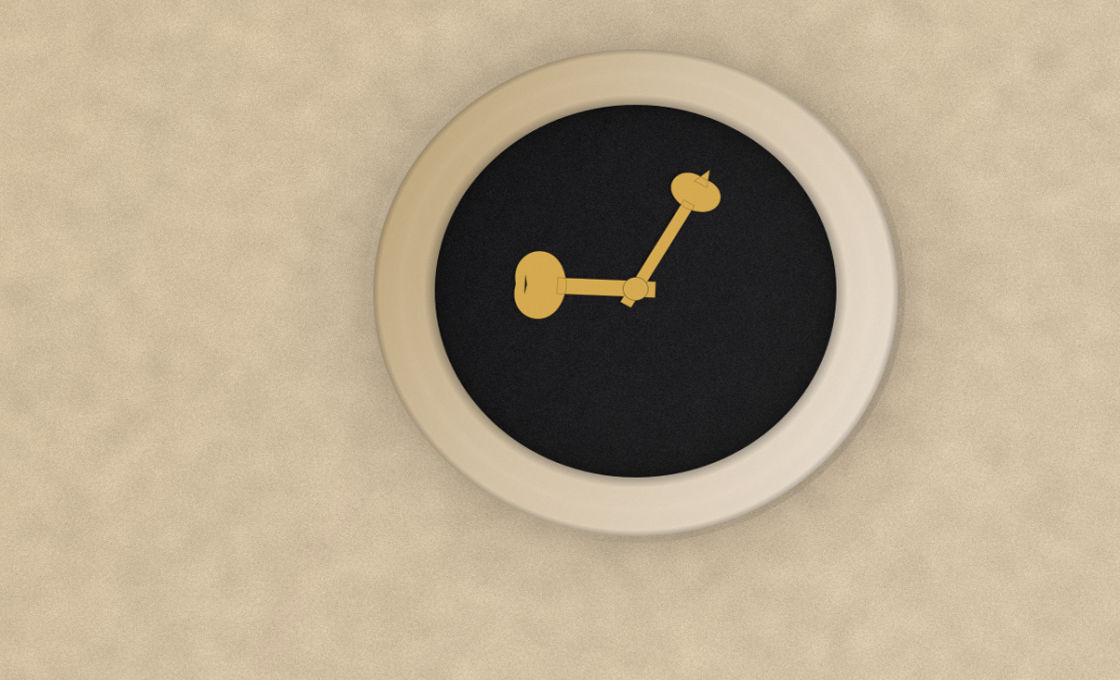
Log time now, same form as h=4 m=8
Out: h=9 m=5
